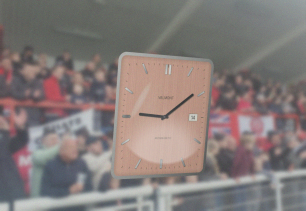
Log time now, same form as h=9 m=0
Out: h=9 m=9
